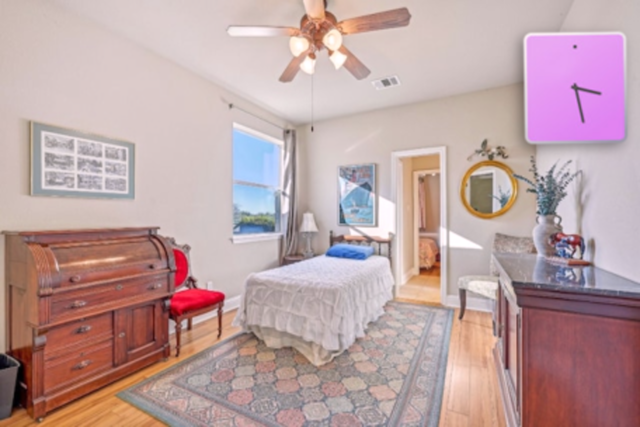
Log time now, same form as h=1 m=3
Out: h=3 m=28
